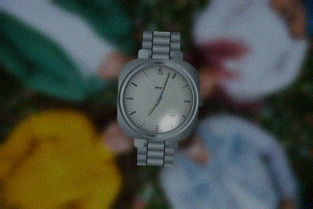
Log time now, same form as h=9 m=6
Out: h=7 m=3
